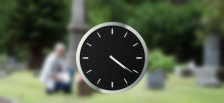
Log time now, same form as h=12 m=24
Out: h=4 m=21
